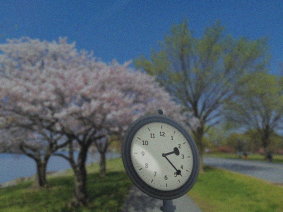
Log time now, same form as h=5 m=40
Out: h=2 m=23
